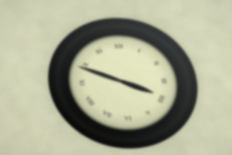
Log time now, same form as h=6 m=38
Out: h=3 m=49
